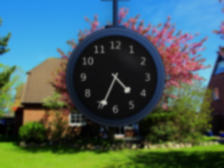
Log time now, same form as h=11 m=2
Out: h=4 m=34
